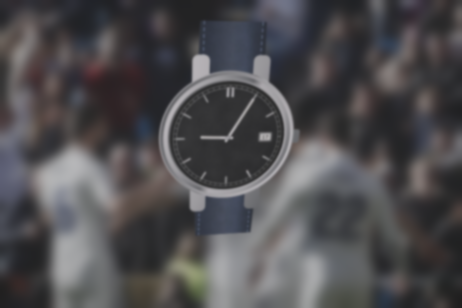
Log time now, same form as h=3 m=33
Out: h=9 m=5
